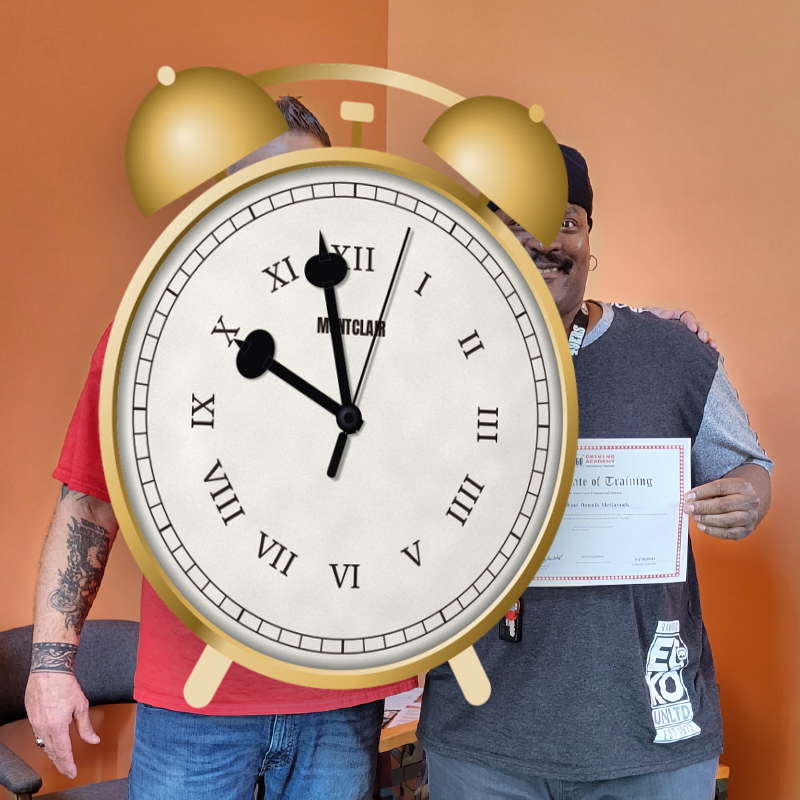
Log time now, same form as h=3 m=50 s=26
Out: h=9 m=58 s=3
